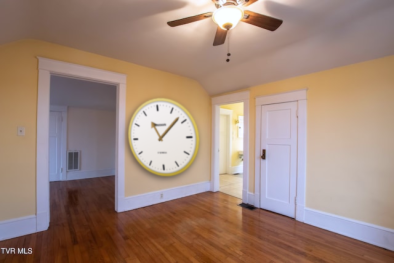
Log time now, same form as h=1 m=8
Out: h=11 m=8
